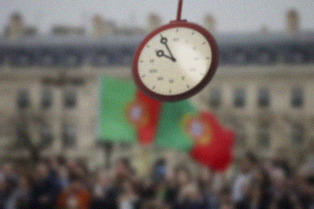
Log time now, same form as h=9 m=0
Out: h=9 m=55
